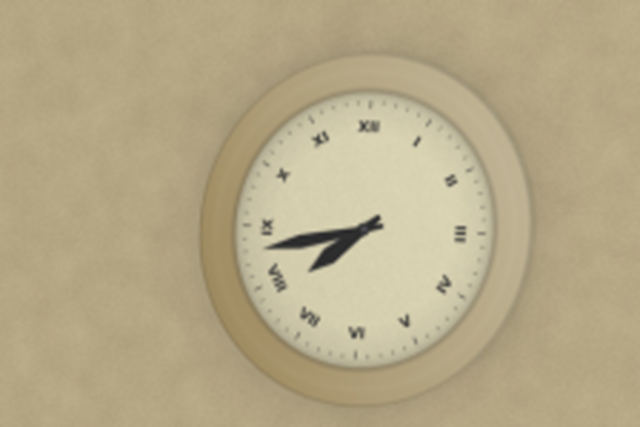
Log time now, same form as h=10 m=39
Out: h=7 m=43
